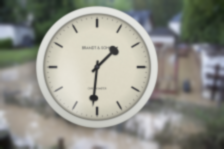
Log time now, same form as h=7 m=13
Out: h=1 m=31
